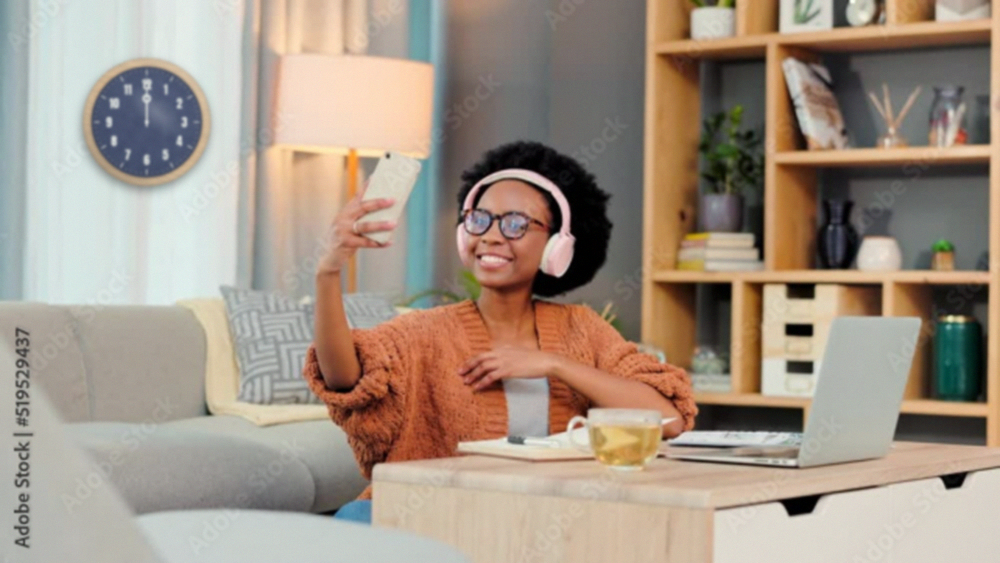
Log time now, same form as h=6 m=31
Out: h=12 m=0
